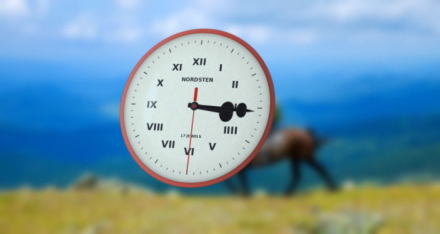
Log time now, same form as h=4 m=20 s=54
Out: h=3 m=15 s=30
